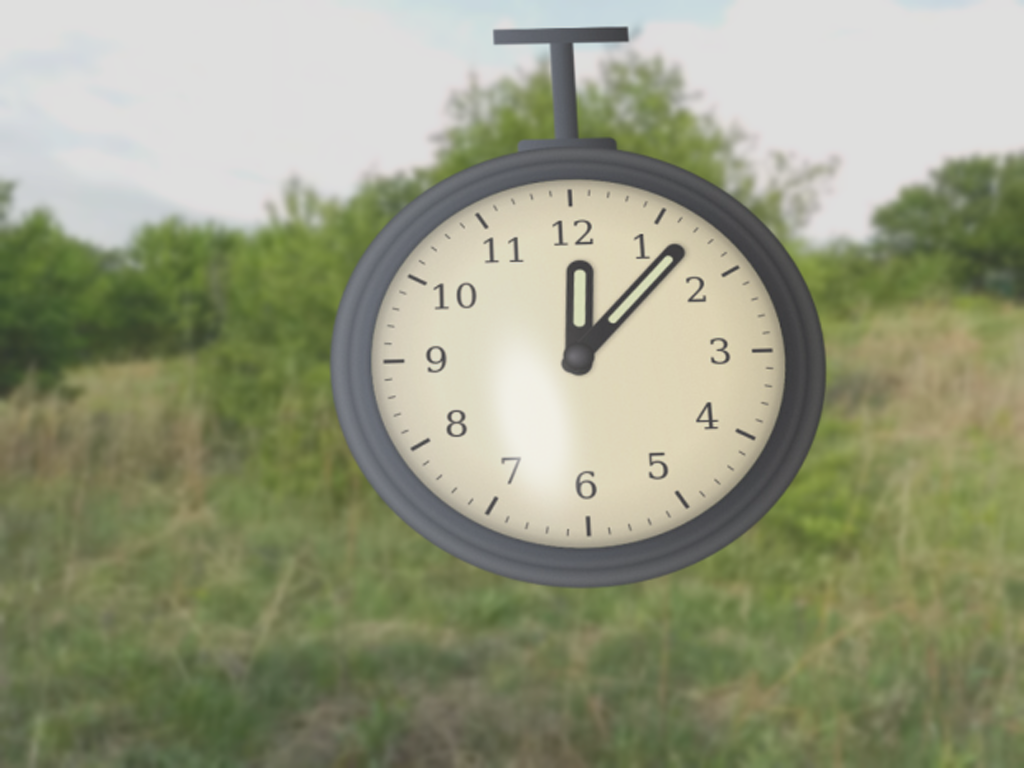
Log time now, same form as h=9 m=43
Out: h=12 m=7
